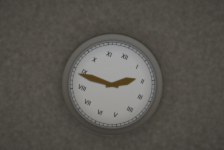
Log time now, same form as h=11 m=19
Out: h=1 m=44
